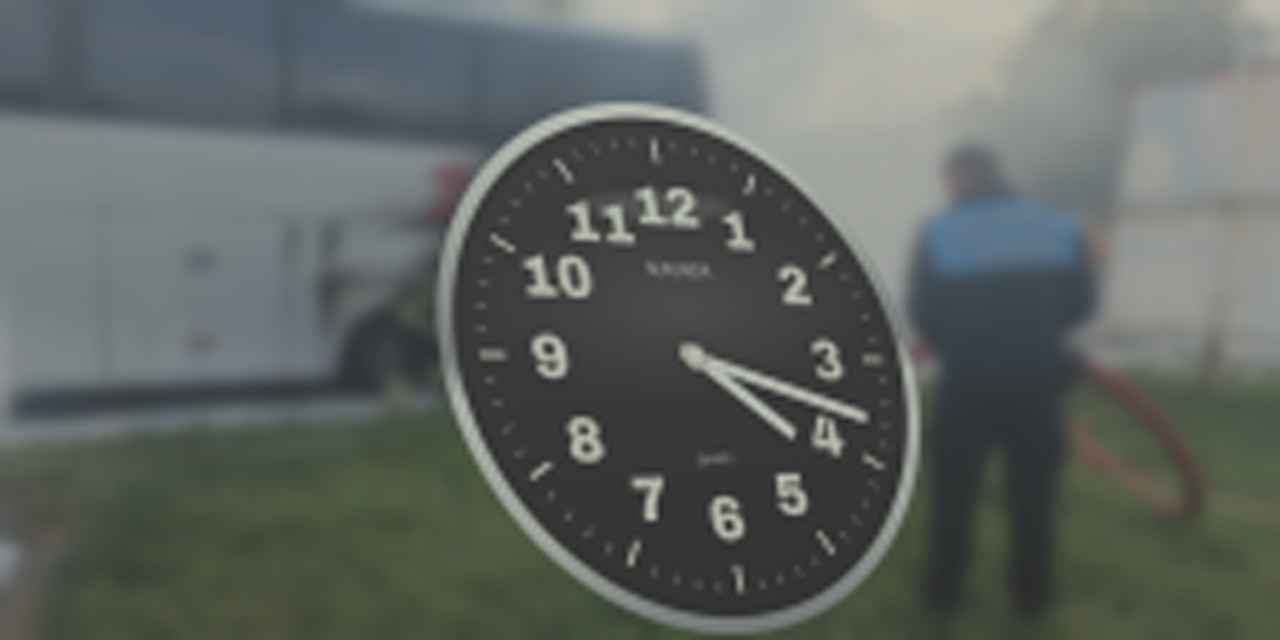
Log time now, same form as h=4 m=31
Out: h=4 m=18
